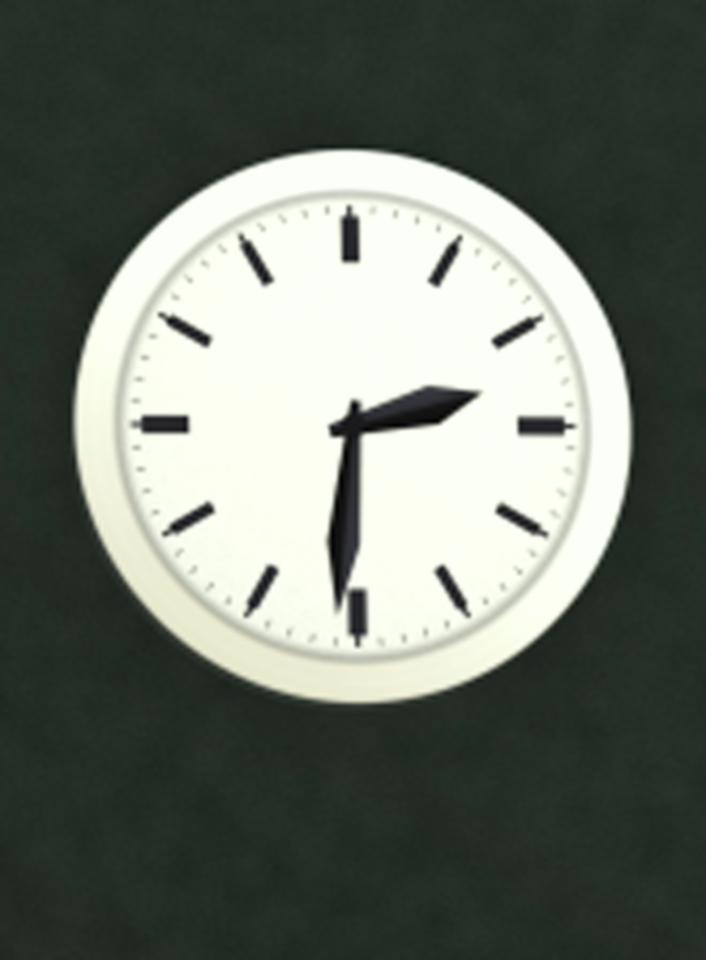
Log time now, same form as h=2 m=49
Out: h=2 m=31
